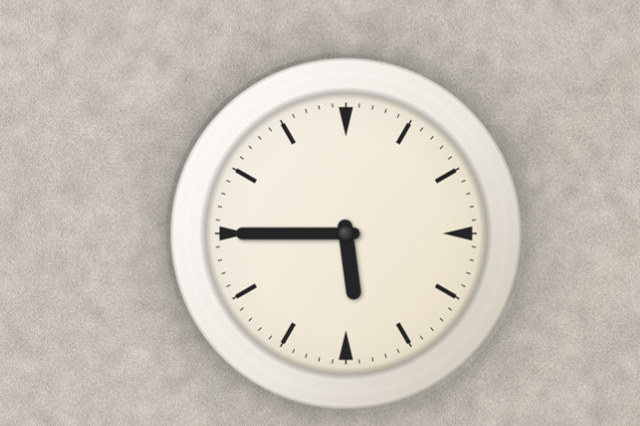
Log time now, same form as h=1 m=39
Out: h=5 m=45
